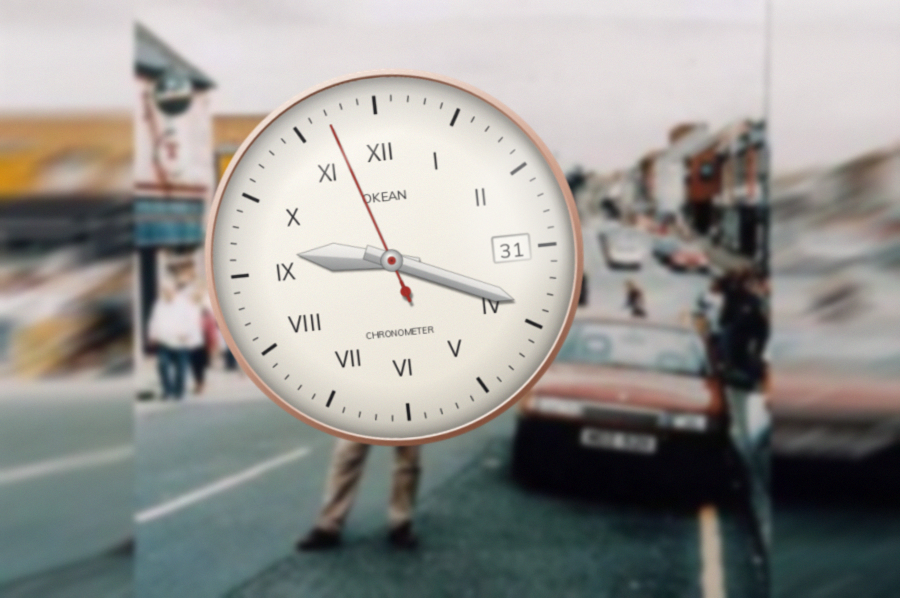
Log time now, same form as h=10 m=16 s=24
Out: h=9 m=18 s=57
